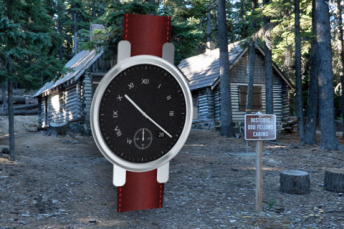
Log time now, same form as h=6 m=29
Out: h=10 m=21
